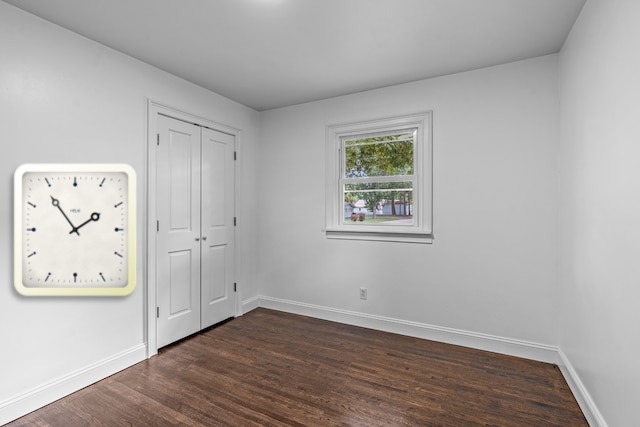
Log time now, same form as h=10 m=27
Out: h=1 m=54
